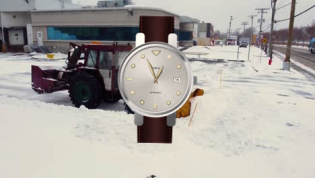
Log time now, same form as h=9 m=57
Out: h=12 m=56
